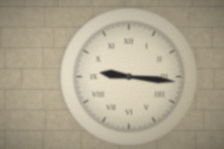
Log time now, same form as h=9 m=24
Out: h=9 m=16
